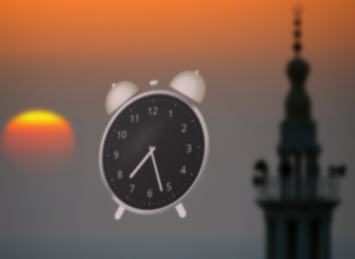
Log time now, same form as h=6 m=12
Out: h=7 m=27
